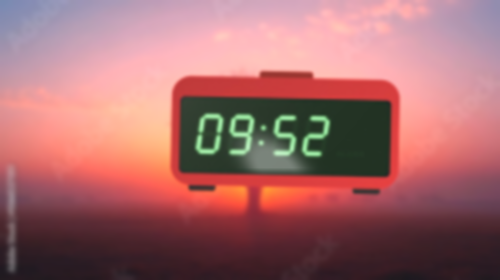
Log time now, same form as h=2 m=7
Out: h=9 m=52
